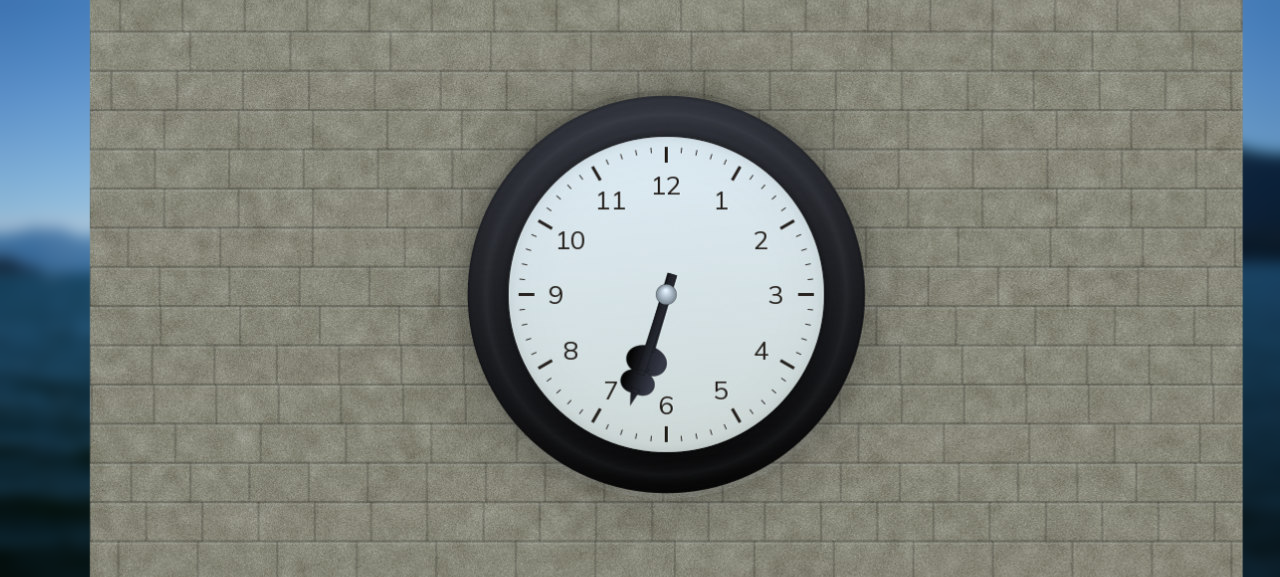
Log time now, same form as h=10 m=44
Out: h=6 m=33
